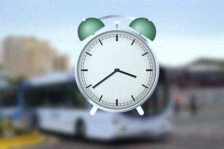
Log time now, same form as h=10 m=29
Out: h=3 m=39
